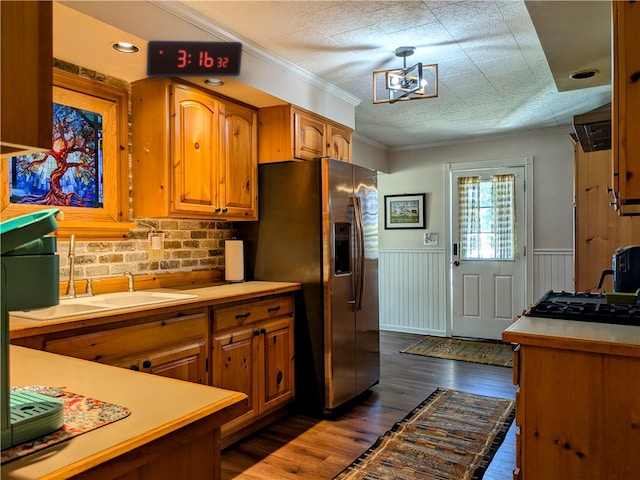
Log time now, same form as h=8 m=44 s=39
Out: h=3 m=16 s=32
